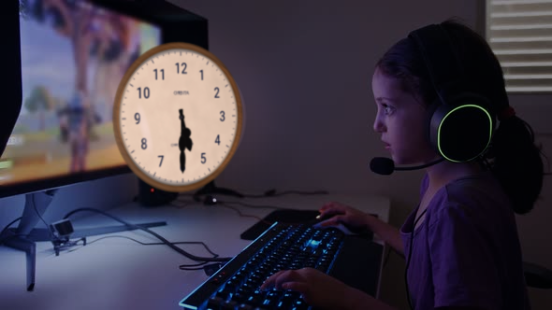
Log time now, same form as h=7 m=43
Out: h=5 m=30
